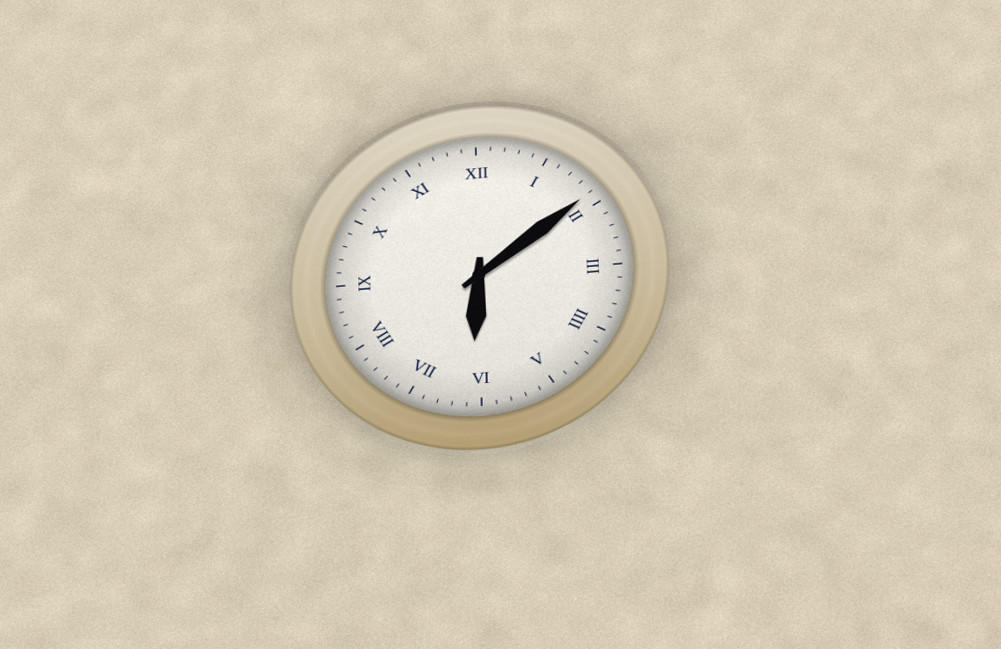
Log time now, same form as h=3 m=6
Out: h=6 m=9
